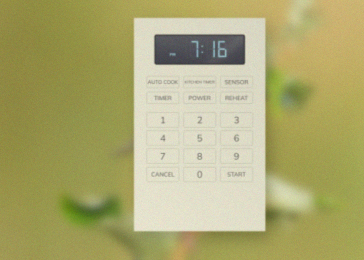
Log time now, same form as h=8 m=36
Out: h=7 m=16
